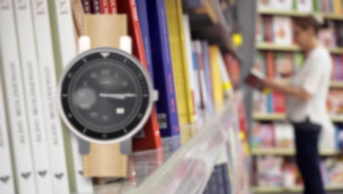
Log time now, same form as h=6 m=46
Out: h=3 m=15
